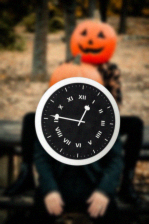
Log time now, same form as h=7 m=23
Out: h=12 m=46
